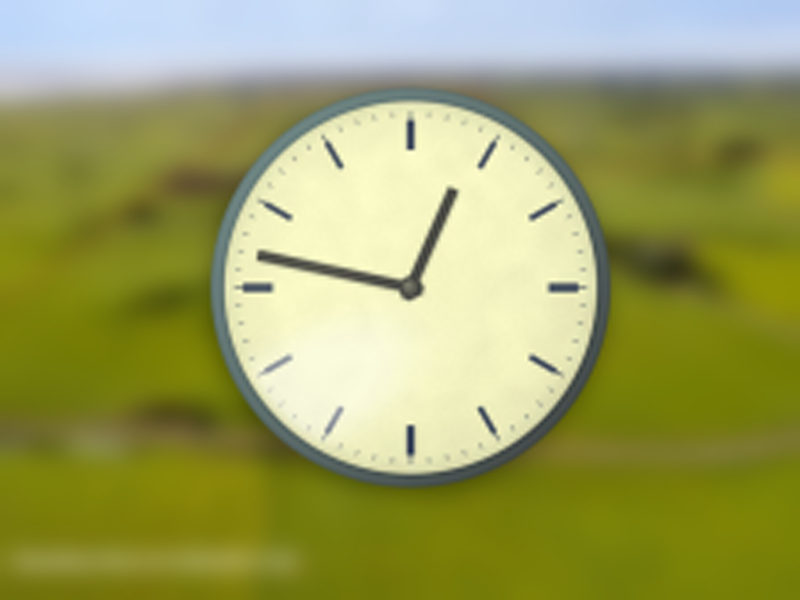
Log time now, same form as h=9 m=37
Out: h=12 m=47
